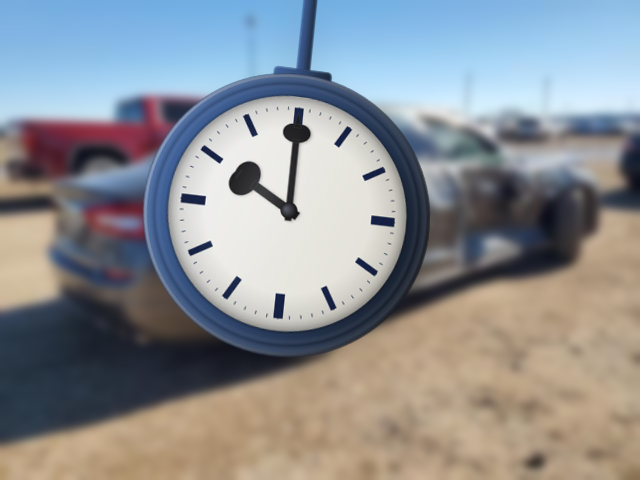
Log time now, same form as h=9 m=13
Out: h=10 m=0
